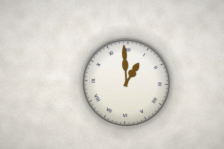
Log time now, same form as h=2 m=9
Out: h=12 m=59
